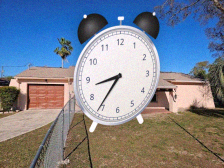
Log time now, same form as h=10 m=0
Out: h=8 m=36
